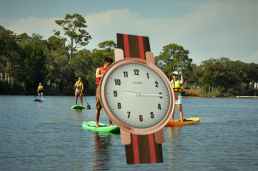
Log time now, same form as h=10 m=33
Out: h=9 m=15
